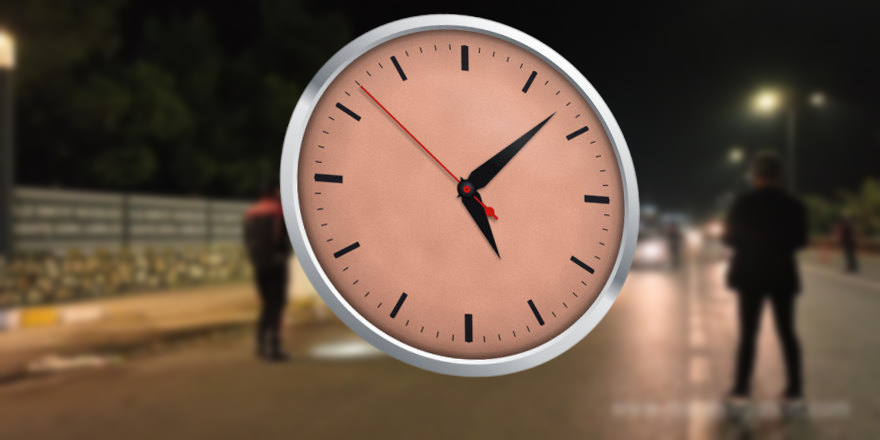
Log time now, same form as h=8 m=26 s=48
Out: h=5 m=7 s=52
